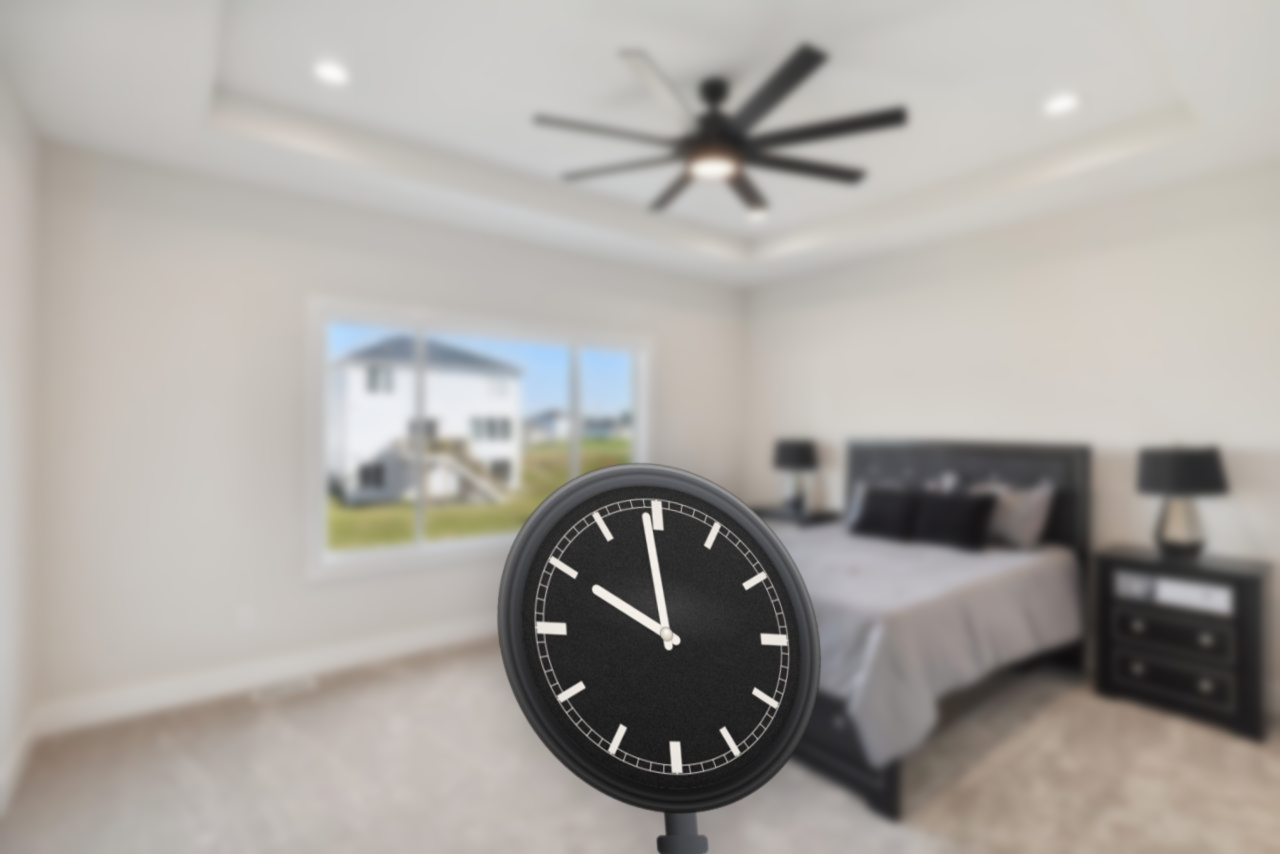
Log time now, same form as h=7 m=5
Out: h=9 m=59
